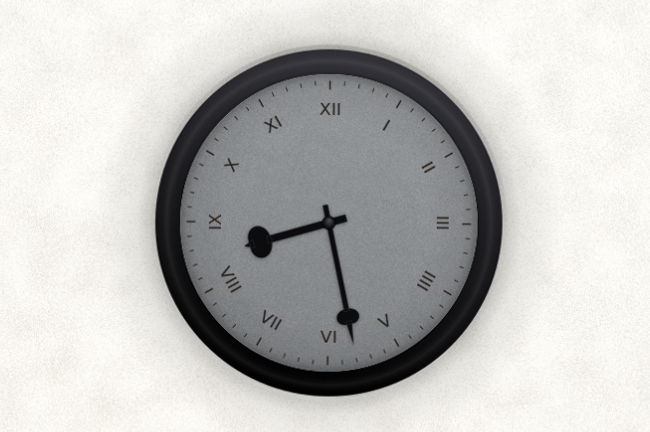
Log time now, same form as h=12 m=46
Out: h=8 m=28
